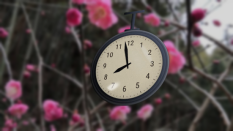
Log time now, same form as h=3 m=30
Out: h=7 m=58
